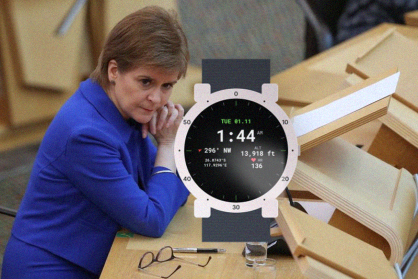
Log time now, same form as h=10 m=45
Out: h=1 m=44
